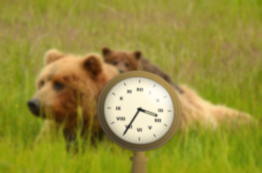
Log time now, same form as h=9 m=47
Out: h=3 m=35
